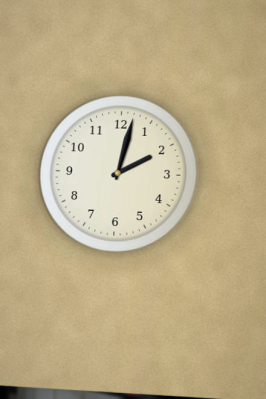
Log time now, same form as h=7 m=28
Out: h=2 m=2
